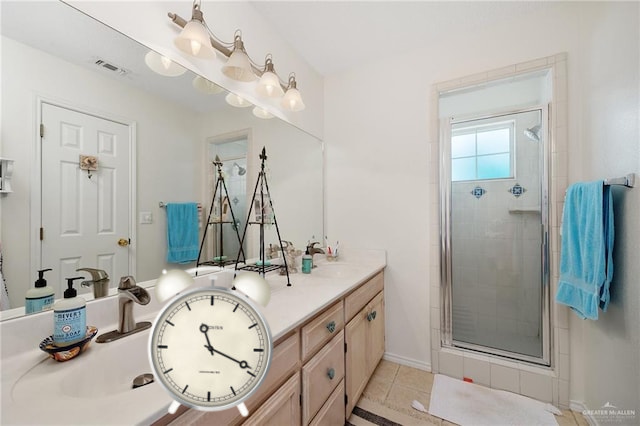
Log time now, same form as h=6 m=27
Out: h=11 m=19
